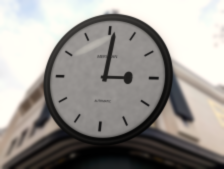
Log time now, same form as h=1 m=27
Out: h=3 m=1
